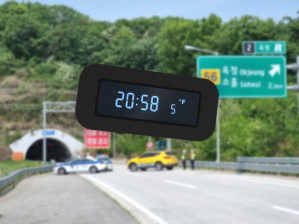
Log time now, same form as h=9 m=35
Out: h=20 m=58
